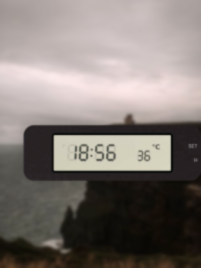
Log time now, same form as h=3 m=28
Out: h=18 m=56
